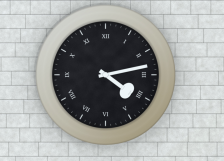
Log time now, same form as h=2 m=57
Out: h=4 m=13
